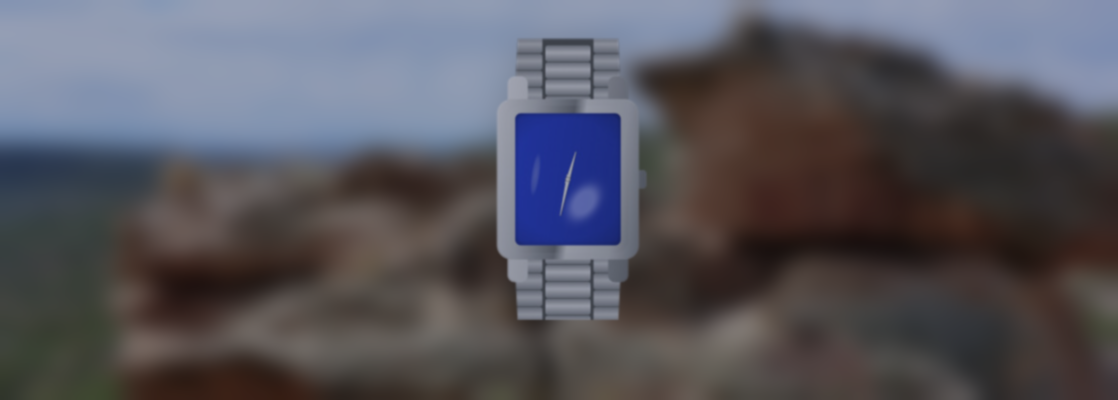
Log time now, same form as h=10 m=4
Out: h=12 m=32
